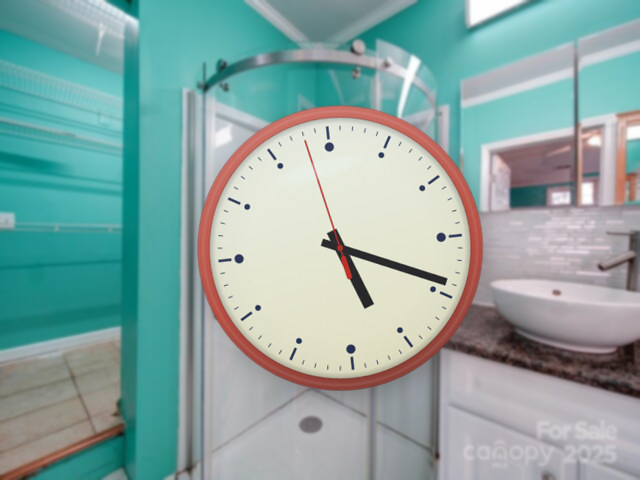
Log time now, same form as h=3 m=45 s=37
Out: h=5 m=18 s=58
